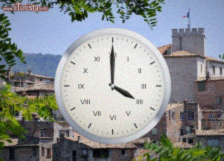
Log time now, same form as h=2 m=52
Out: h=4 m=0
